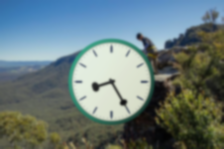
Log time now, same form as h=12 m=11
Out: h=8 m=25
